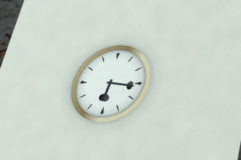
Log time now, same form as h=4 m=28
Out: h=6 m=16
